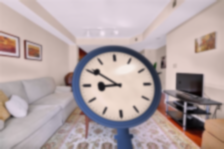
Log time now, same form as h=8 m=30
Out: h=8 m=51
